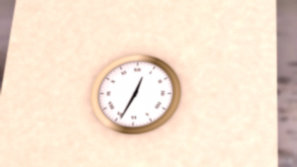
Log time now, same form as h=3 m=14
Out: h=12 m=34
